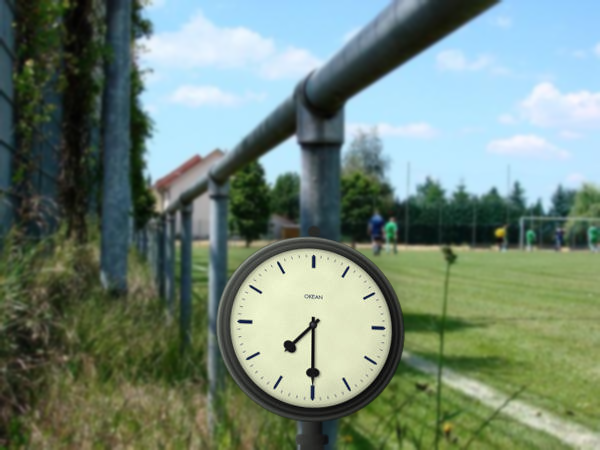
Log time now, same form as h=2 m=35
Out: h=7 m=30
